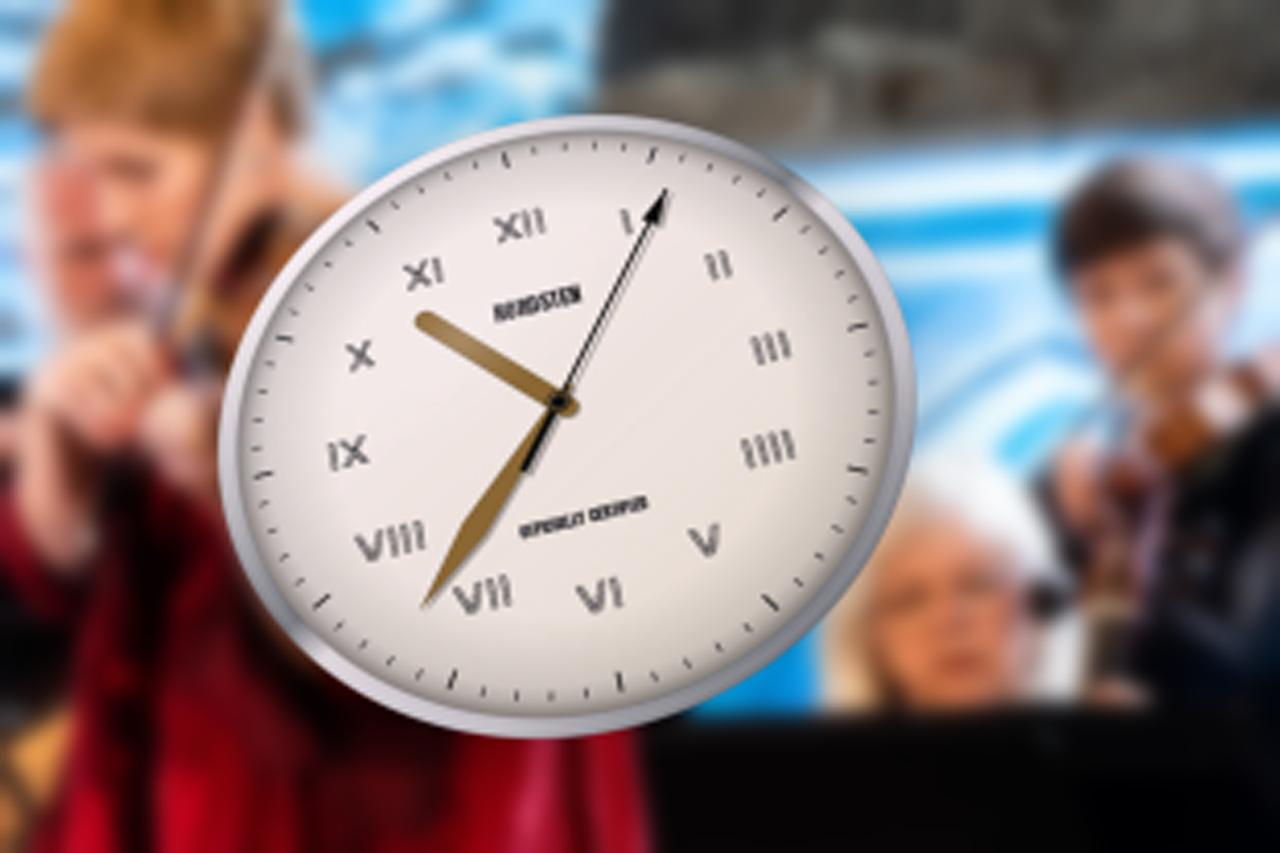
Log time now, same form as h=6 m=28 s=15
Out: h=10 m=37 s=6
